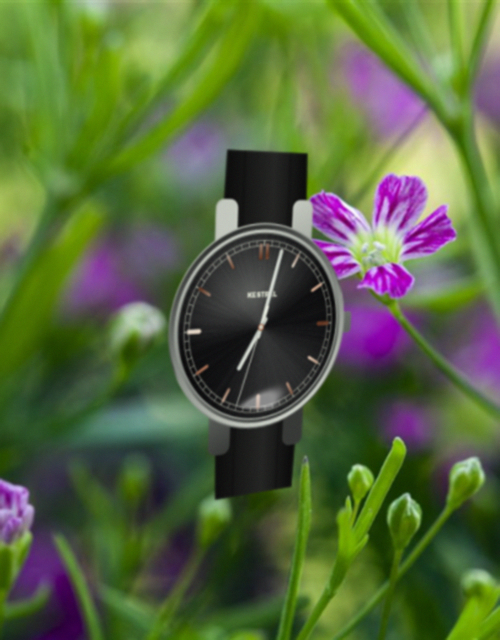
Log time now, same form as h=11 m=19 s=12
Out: h=7 m=2 s=33
